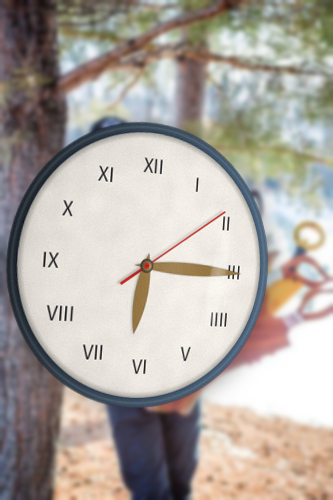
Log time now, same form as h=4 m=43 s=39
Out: h=6 m=15 s=9
